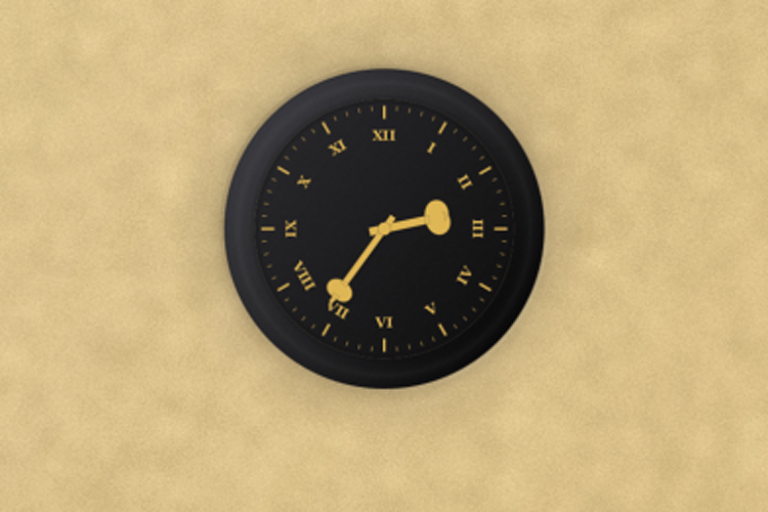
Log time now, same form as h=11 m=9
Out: h=2 m=36
